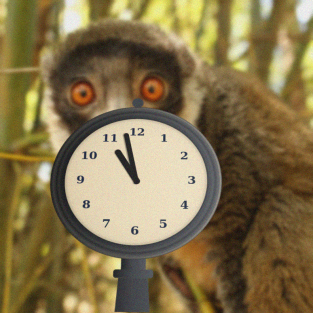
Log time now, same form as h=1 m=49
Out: h=10 m=58
